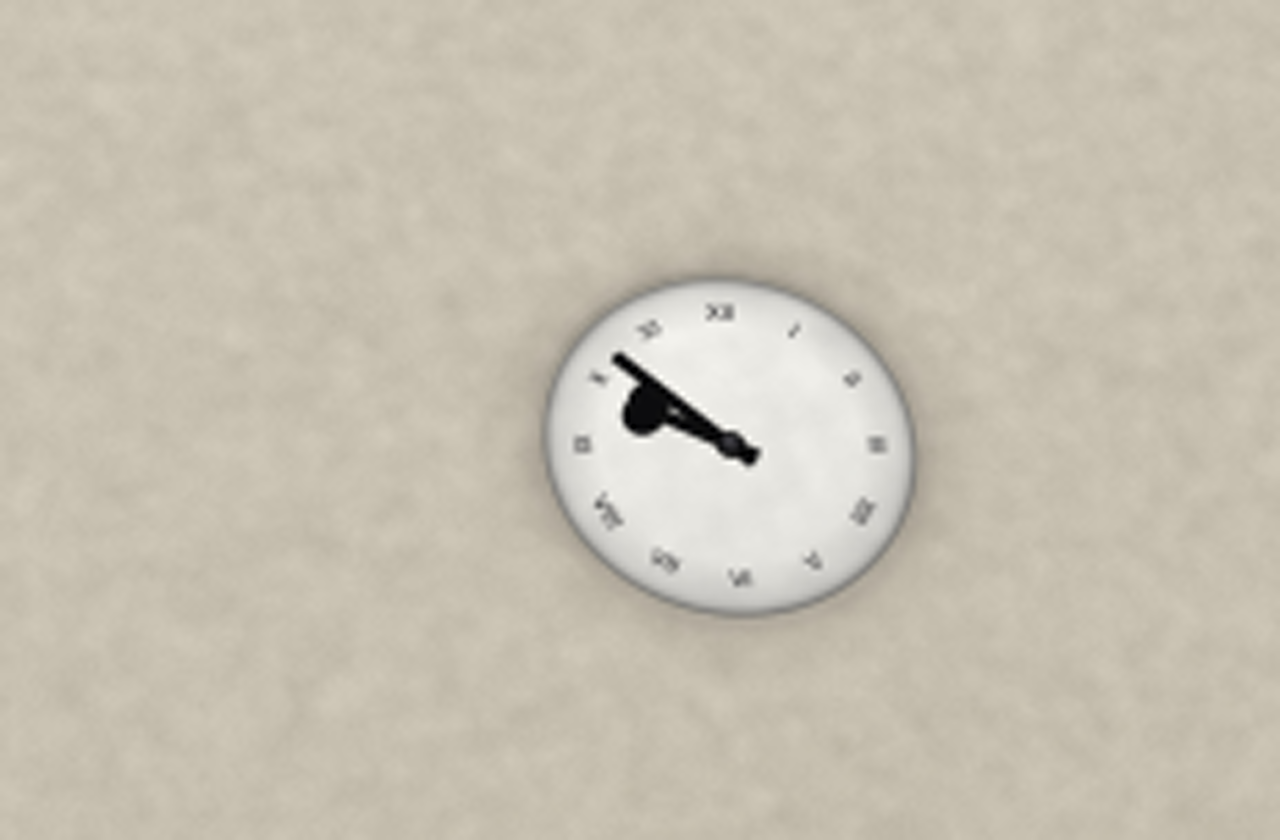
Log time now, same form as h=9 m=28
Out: h=9 m=52
